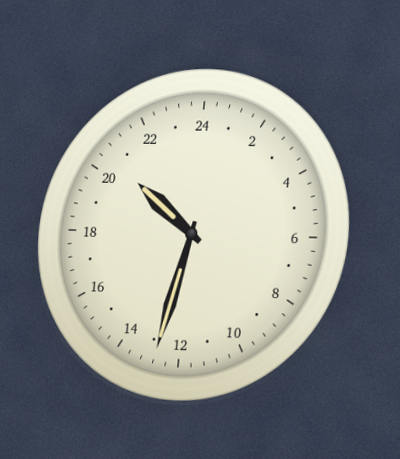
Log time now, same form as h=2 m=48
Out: h=20 m=32
